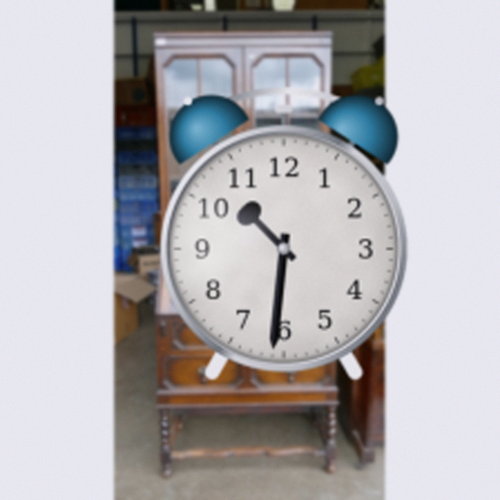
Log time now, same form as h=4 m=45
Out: h=10 m=31
